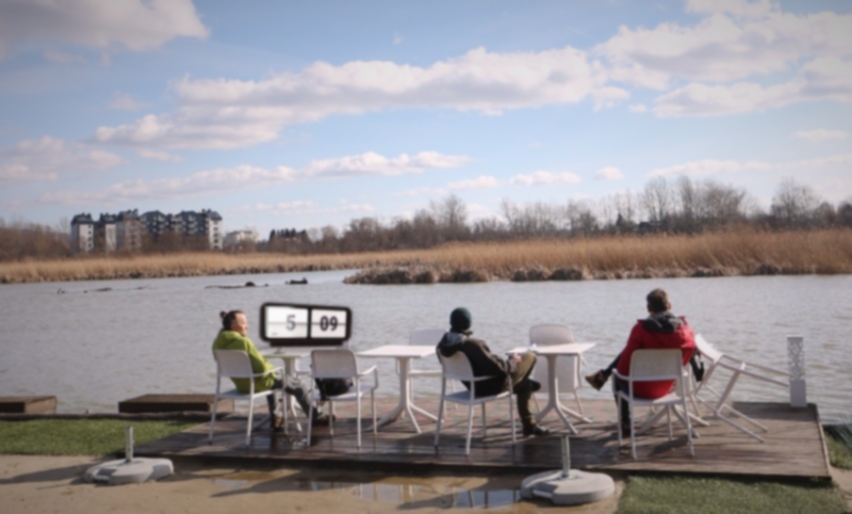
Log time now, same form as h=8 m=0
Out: h=5 m=9
